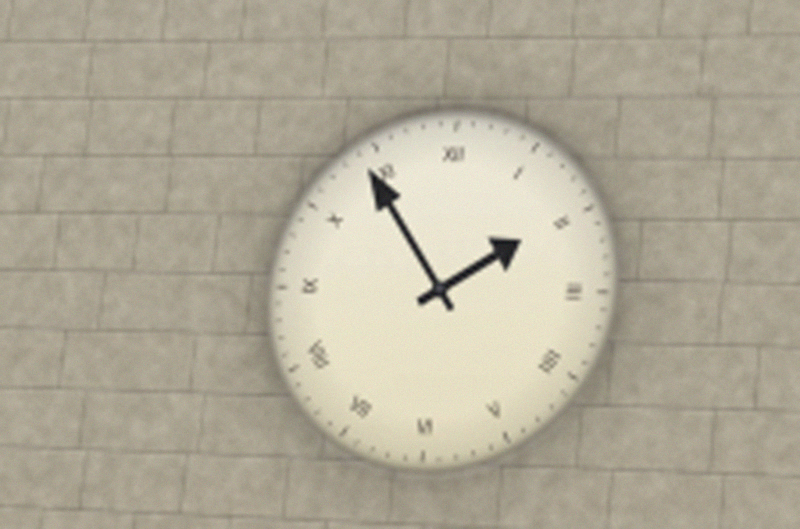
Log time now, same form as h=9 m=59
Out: h=1 m=54
